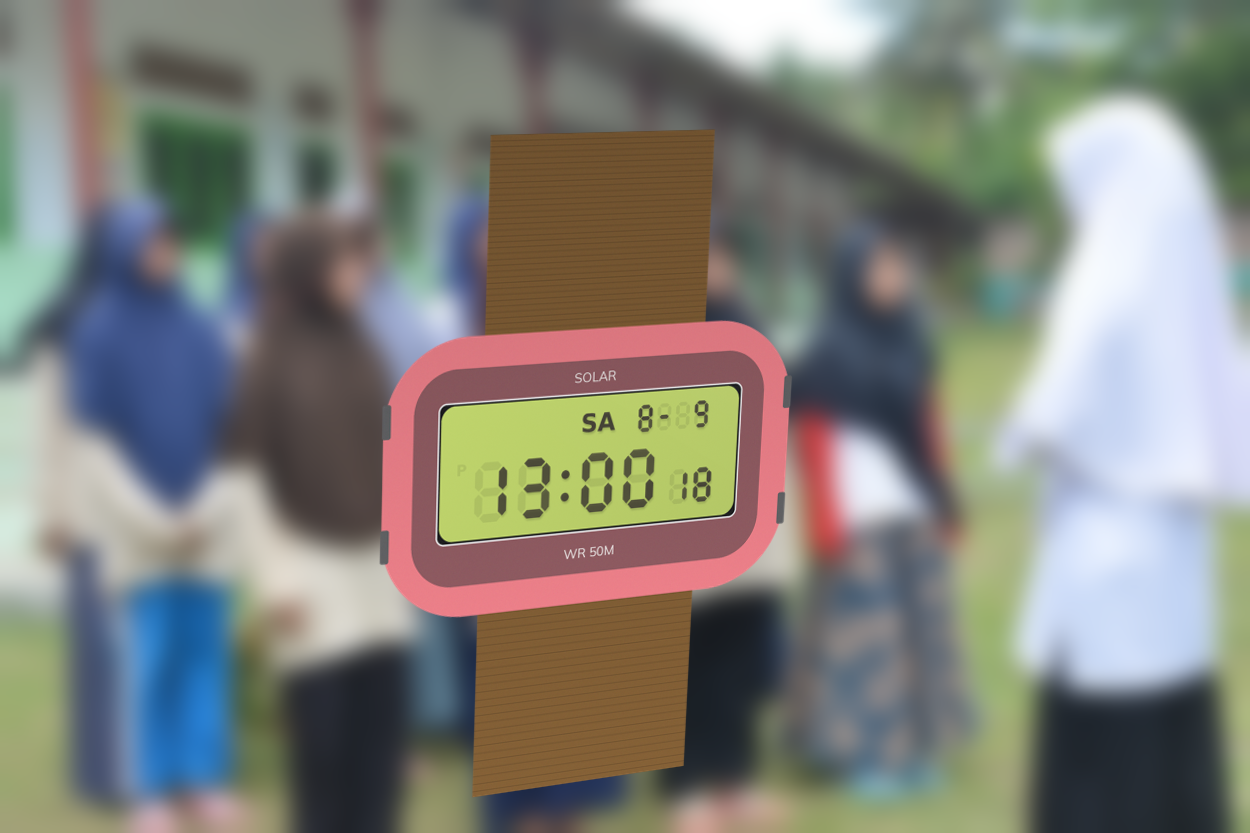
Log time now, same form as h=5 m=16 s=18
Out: h=13 m=0 s=18
